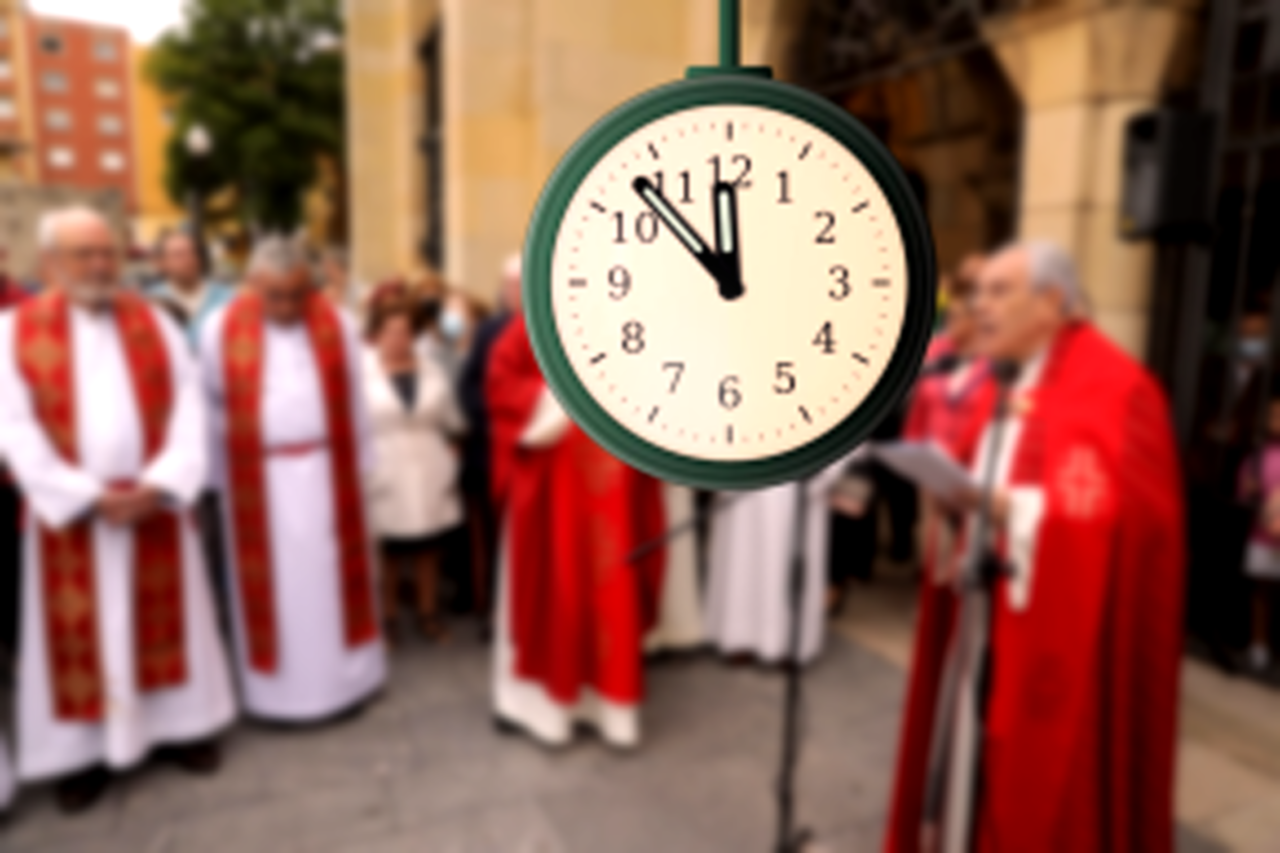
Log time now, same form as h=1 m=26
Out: h=11 m=53
